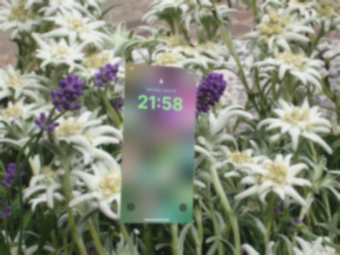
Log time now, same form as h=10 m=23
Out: h=21 m=58
